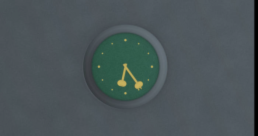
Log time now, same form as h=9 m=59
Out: h=6 m=24
